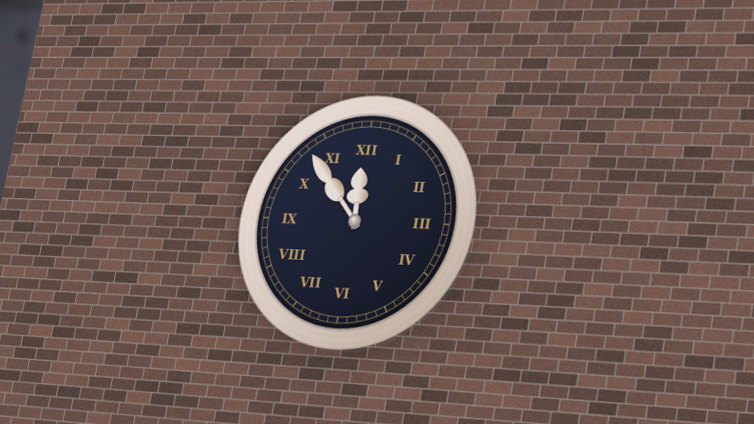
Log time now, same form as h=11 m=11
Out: h=11 m=53
